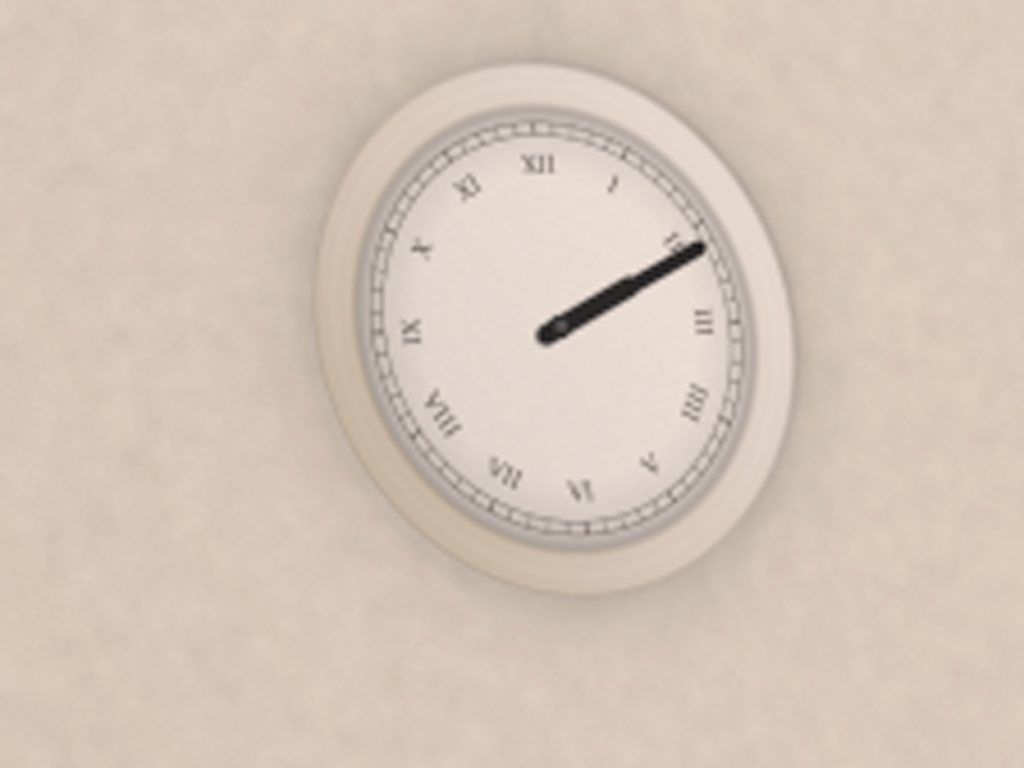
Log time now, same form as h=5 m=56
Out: h=2 m=11
